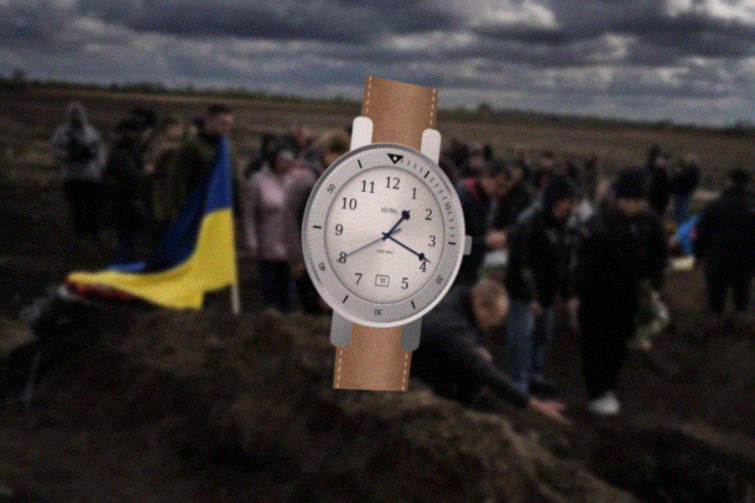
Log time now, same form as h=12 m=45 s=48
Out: h=1 m=18 s=40
